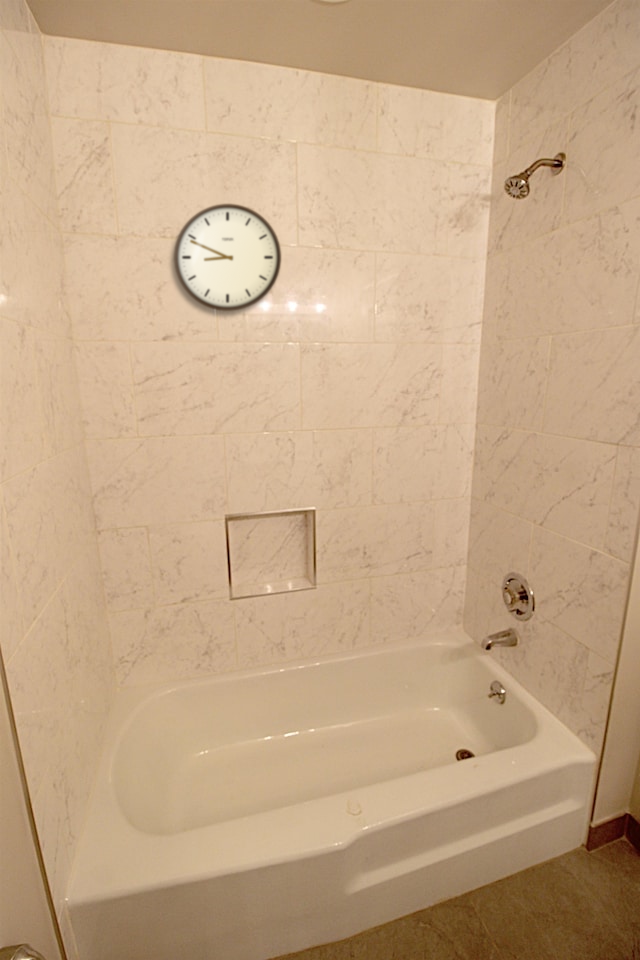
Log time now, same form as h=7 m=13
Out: h=8 m=49
